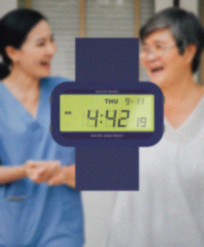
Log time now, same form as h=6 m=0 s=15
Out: h=4 m=42 s=19
